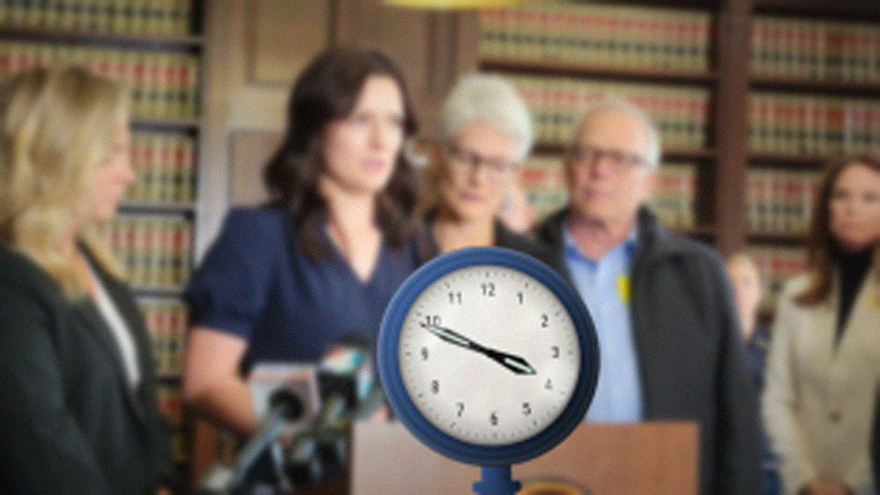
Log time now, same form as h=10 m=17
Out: h=3 m=49
